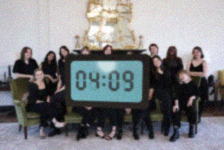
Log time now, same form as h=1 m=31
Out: h=4 m=9
